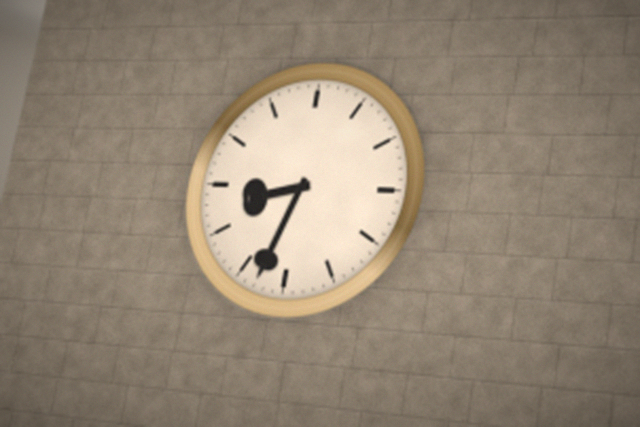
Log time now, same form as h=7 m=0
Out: h=8 m=33
